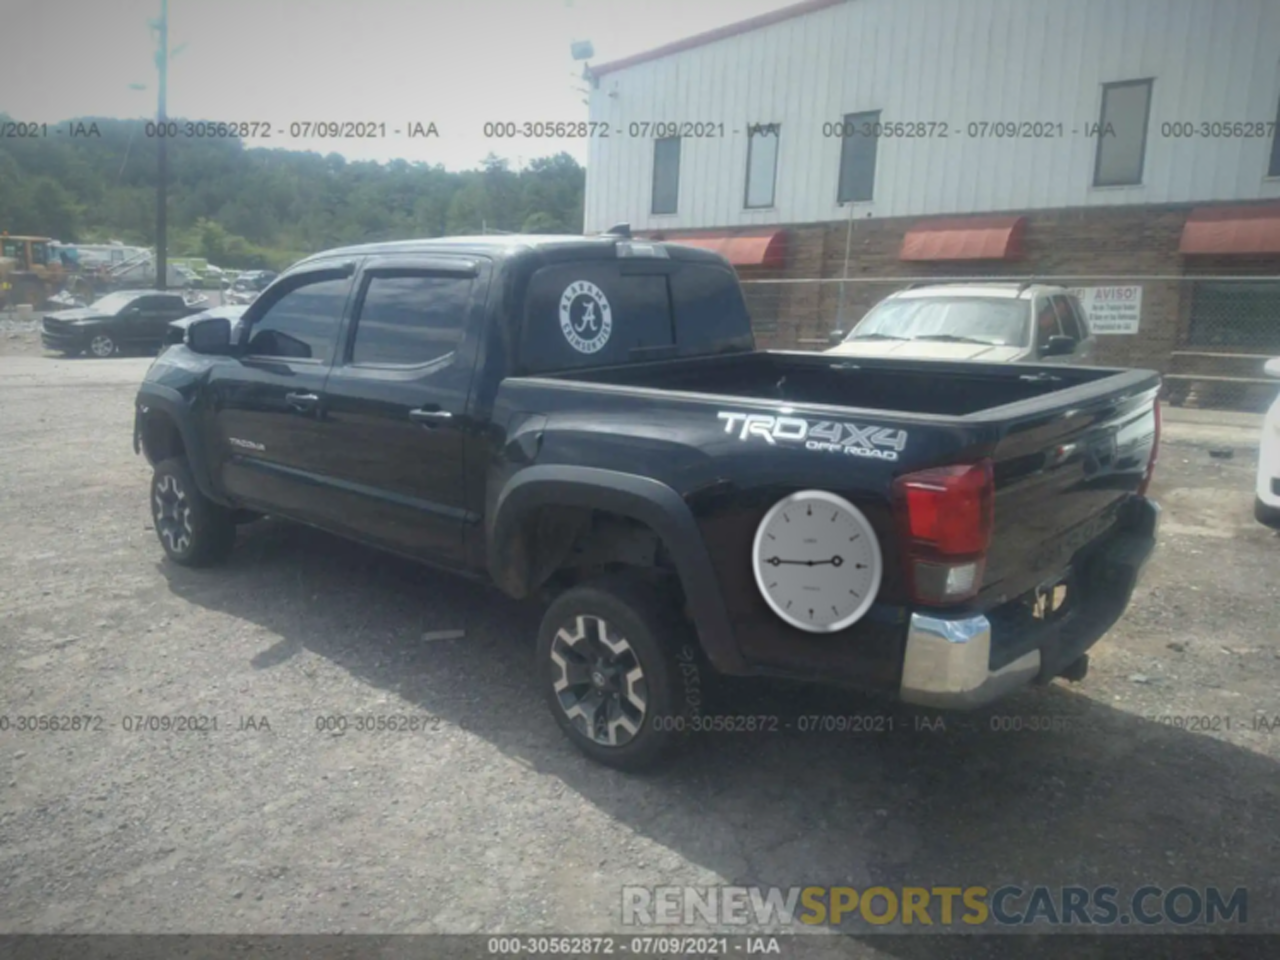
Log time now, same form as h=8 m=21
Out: h=2 m=45
